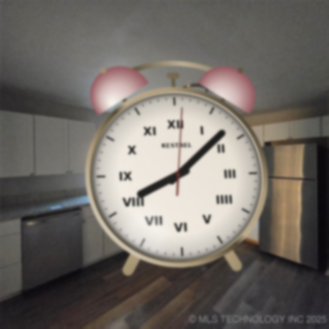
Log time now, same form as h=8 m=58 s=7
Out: h=8 m=8 s=1
